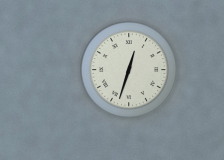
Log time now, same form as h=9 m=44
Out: h=12 m=33
